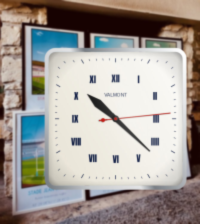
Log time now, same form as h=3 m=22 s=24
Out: h=10 m=22 s=14
